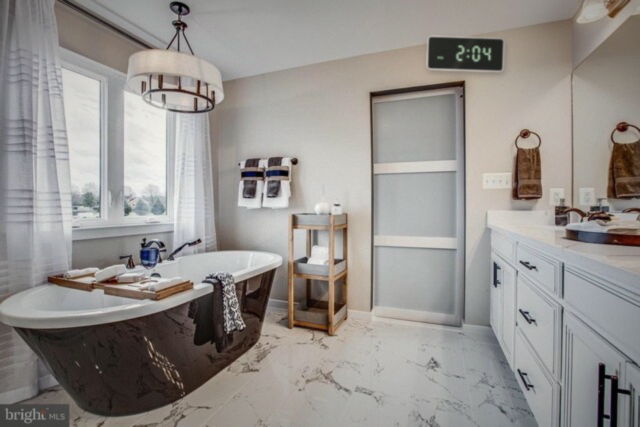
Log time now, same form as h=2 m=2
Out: h=2 m=4
